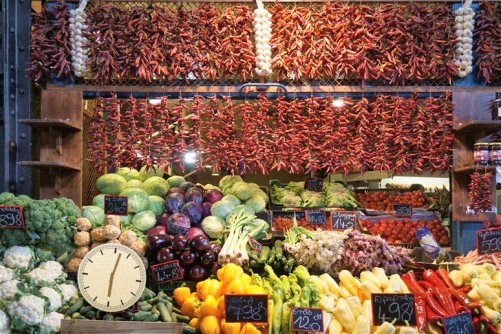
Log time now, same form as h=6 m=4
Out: h=6 m=2
